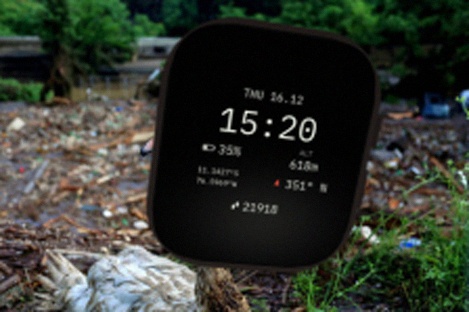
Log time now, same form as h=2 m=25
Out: h=15 m=20
